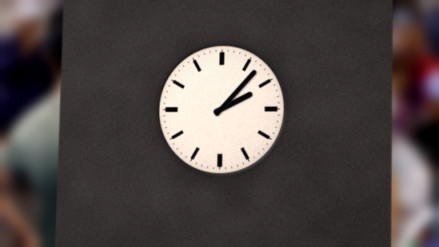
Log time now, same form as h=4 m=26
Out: h=2 m=7
